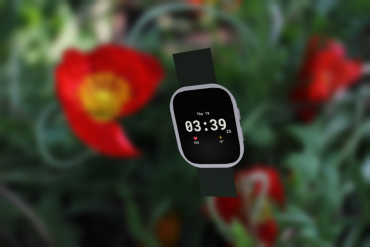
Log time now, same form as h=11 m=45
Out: h=3 m=39
